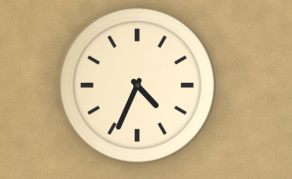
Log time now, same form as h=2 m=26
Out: h=4 m=34
